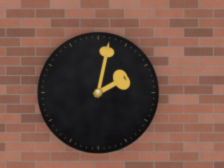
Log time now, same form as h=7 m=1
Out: h=2 m=2
